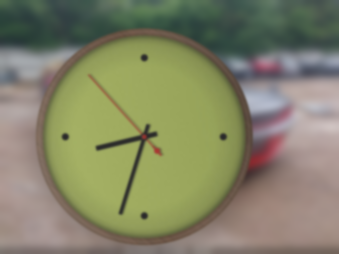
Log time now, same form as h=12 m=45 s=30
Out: h=8 m=32 s=53
